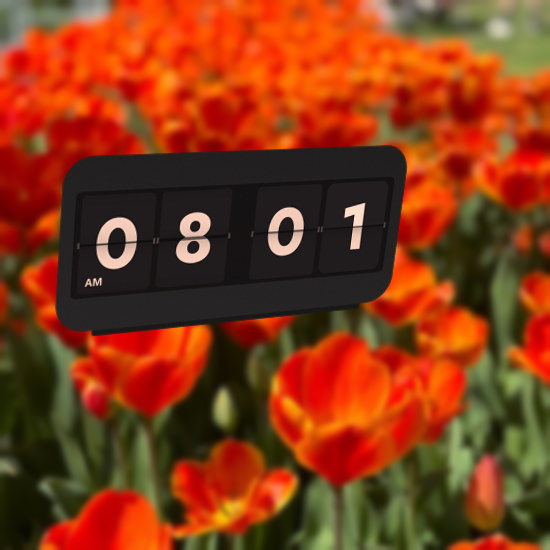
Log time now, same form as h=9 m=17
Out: h=8 m=1
